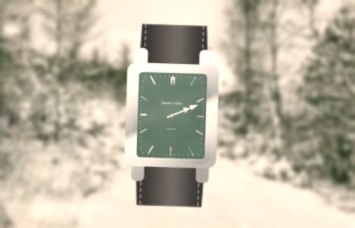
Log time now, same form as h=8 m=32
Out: h=2 m=11
